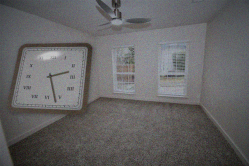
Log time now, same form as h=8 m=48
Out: h=2 m=27
